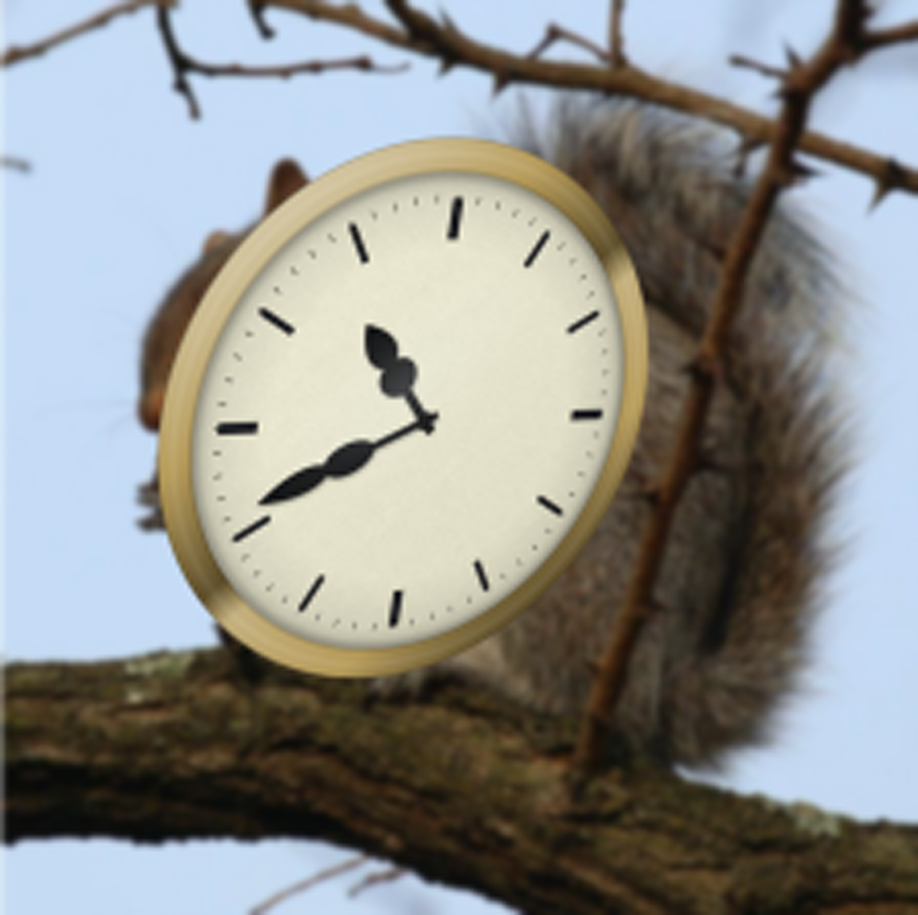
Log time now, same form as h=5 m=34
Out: h=10 m=41
